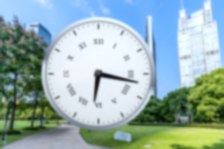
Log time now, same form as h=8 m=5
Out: h=6 m=17
